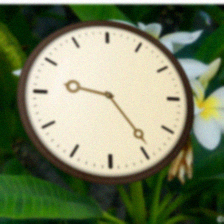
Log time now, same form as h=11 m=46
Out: h=9 m=24
